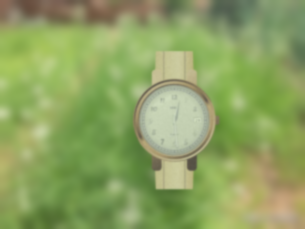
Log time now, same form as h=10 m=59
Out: h=12 m=29
